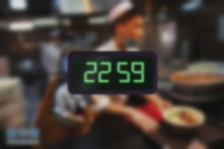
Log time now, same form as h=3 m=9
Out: h=22 m=59
